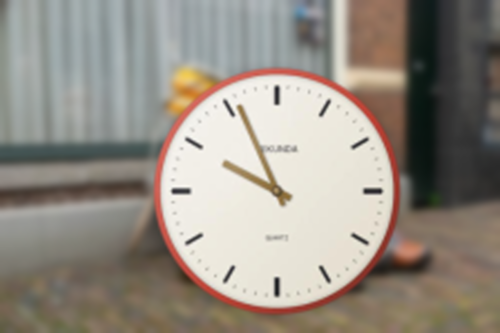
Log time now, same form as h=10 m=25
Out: h=9 m=56
